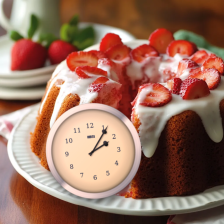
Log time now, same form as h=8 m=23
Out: h=2 m=6
